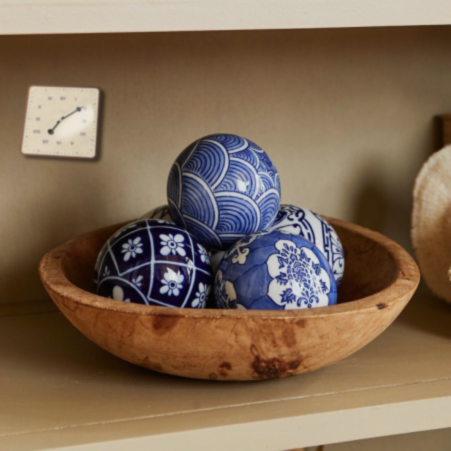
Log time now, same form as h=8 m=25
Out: h=7 m=9
